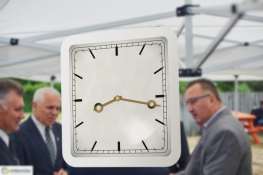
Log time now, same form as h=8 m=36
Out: h=8 m=17
